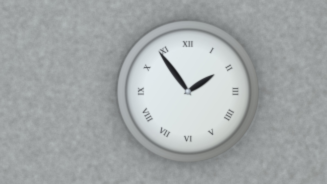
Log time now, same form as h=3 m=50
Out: h=1 m=54
